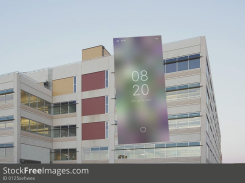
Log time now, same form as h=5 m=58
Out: h=8 m=20
